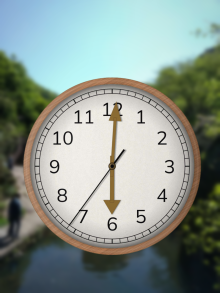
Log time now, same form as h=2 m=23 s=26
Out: h=6 m=0 s=36
